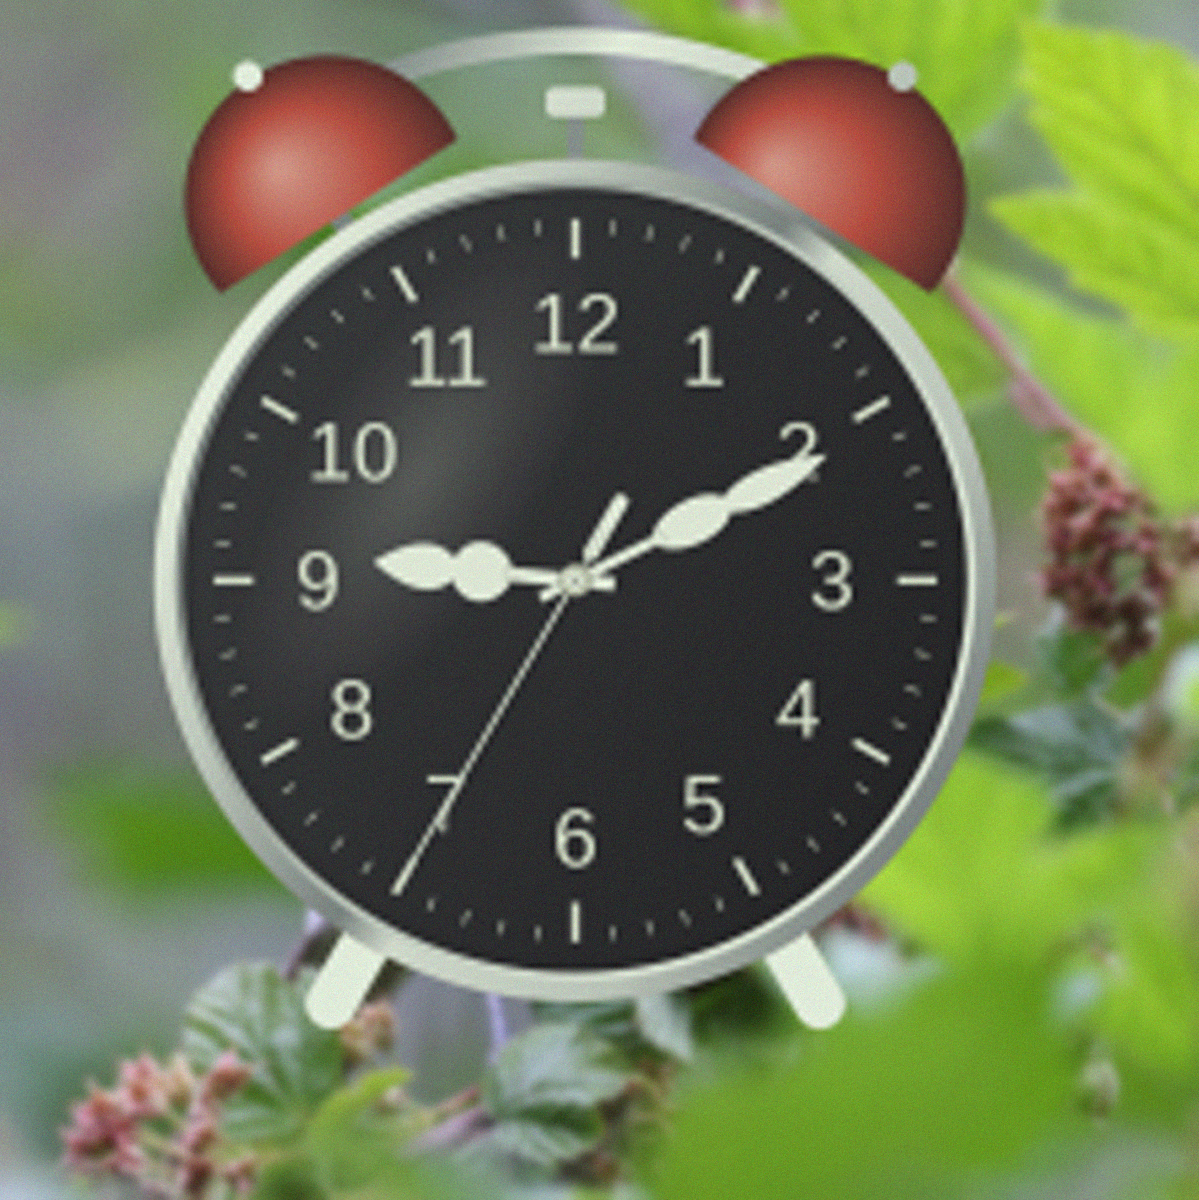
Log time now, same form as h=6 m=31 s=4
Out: h=9 m=10 s=35
